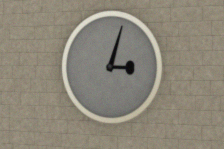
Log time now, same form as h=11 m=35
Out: h=3 m=3
